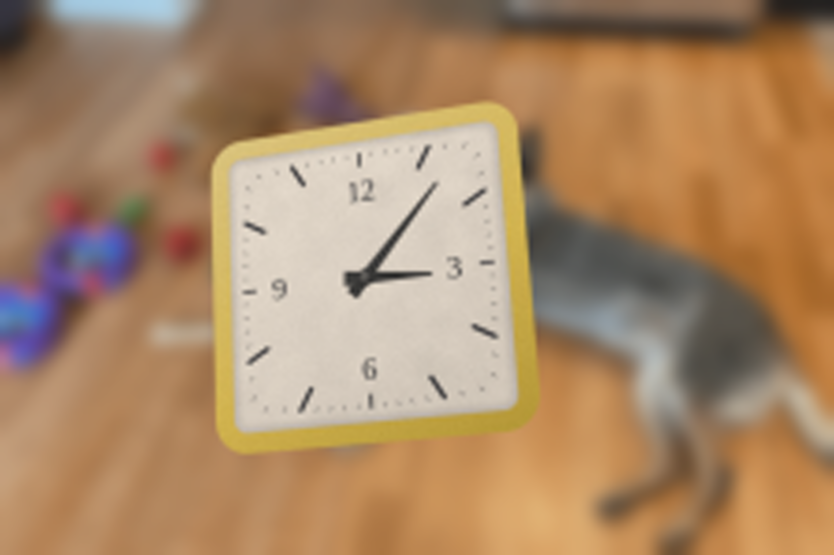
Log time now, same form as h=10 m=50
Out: h=3 m=7
